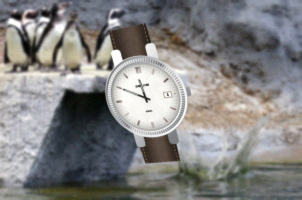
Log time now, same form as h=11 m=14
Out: h=11 m=50
